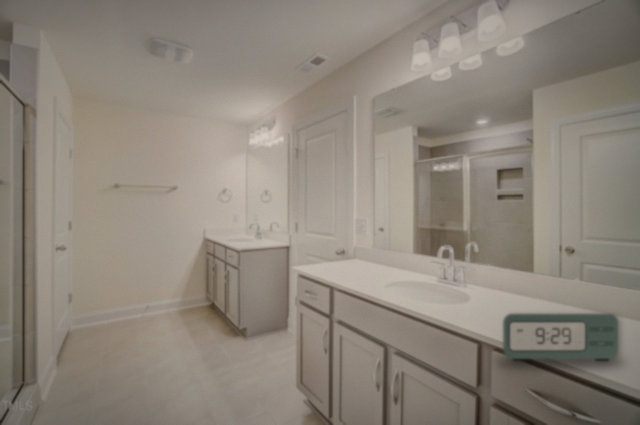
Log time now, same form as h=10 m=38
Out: h=9 m=29
